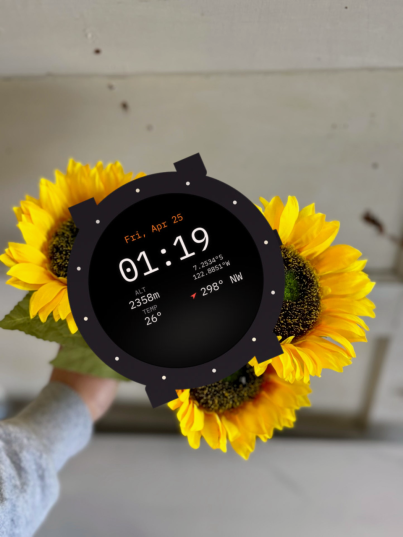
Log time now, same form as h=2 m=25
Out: h=1 m=19
